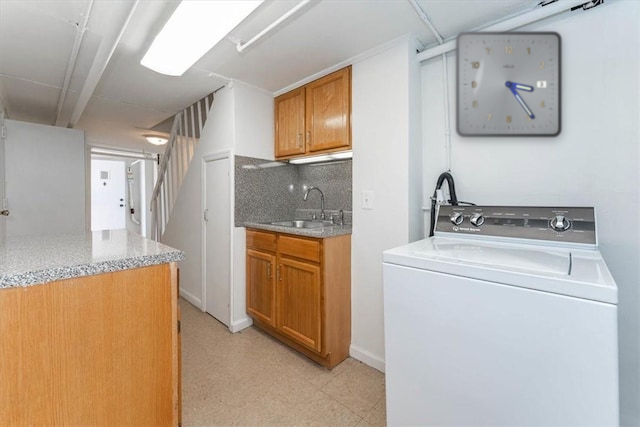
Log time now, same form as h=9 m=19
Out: h=3 m=24
